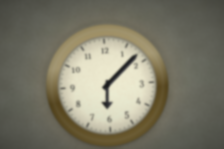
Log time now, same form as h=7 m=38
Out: h=6 m=8
